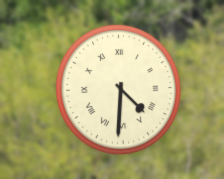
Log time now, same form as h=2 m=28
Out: h=4 m=31
